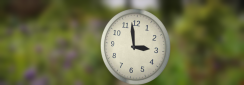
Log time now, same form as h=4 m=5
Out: h=2 m=58
